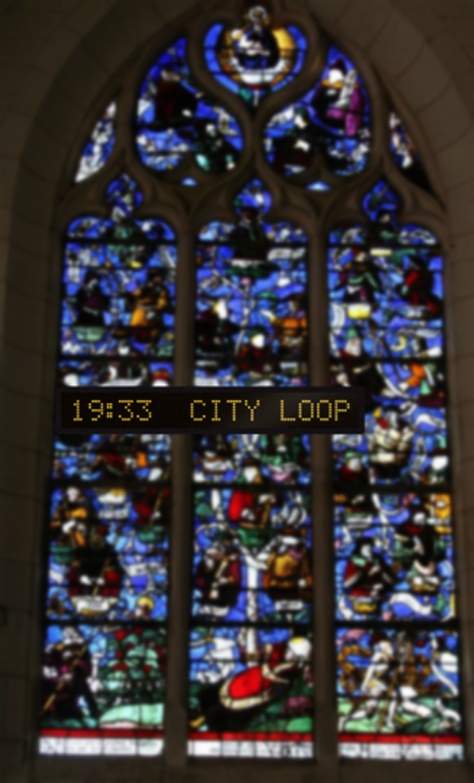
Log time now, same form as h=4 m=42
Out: h=19 m=33
